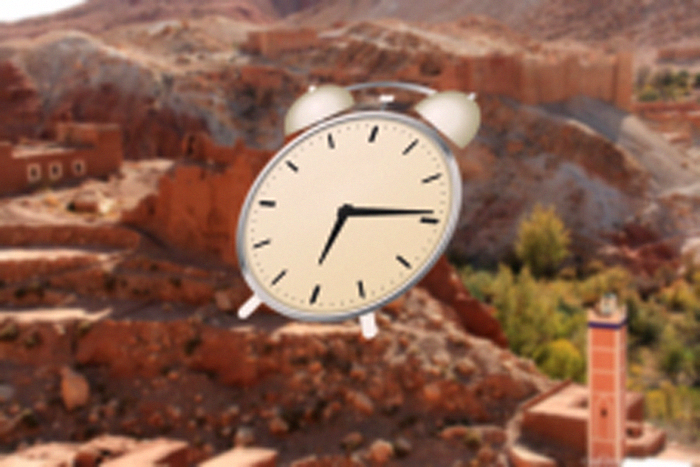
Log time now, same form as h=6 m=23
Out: h=6 m=14
